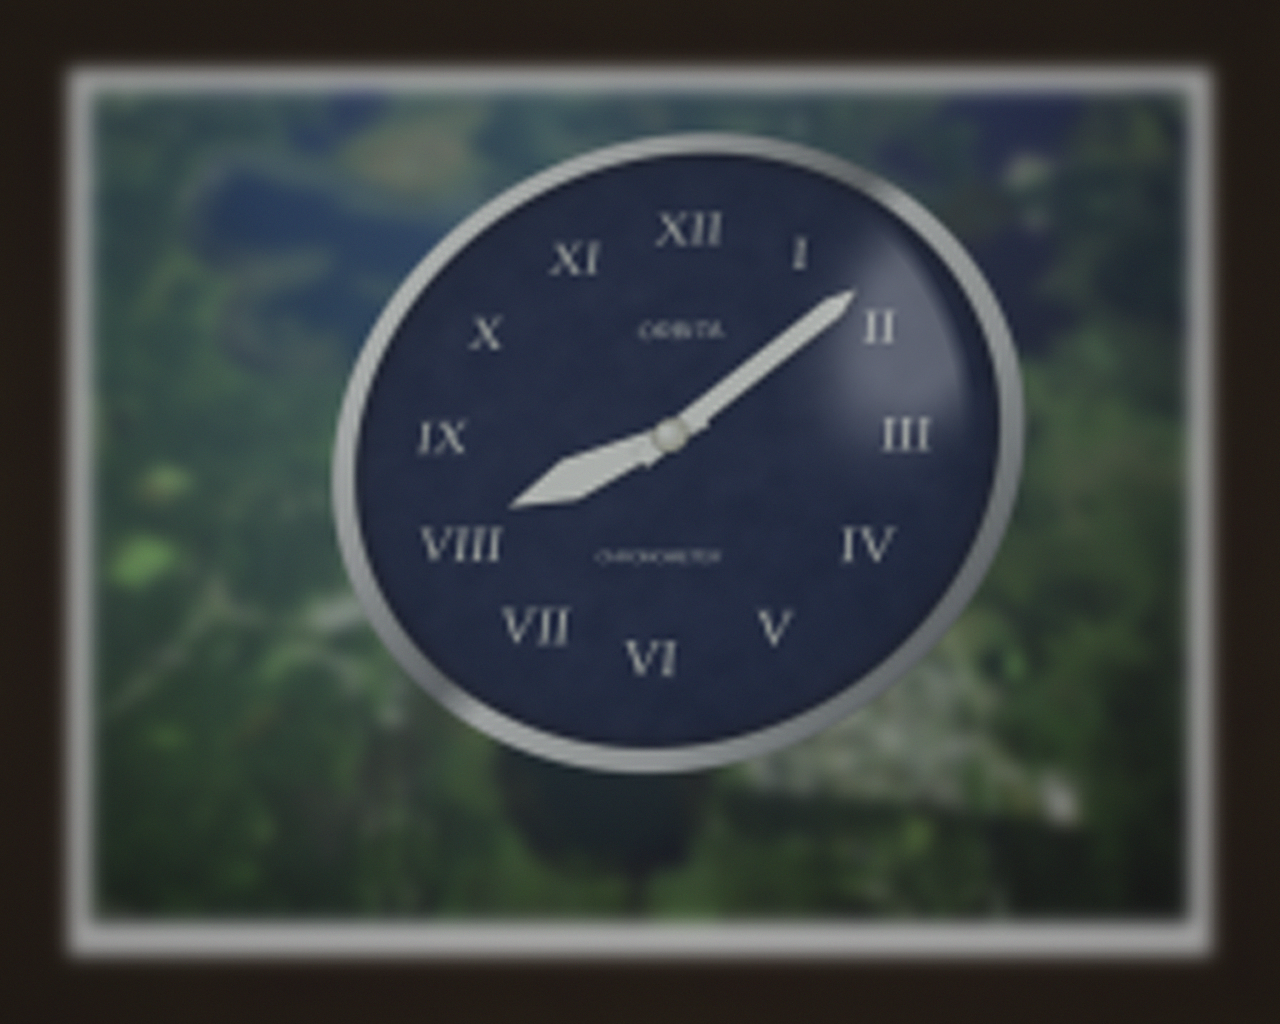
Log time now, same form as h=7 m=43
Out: h=8 m=8
